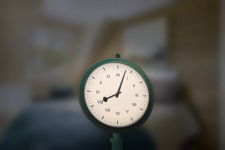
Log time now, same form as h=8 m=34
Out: h=8 m=3
